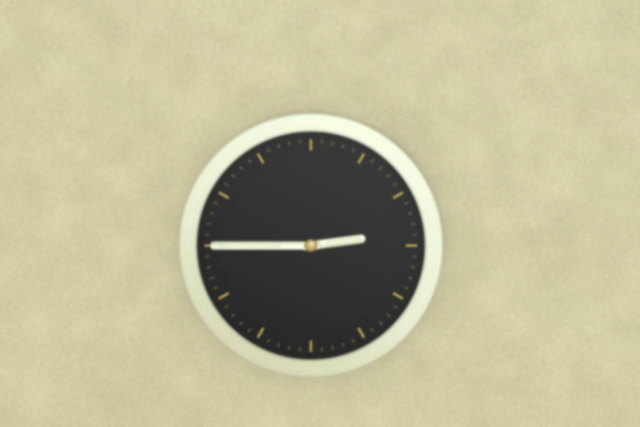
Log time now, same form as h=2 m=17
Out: h=2 m=45
